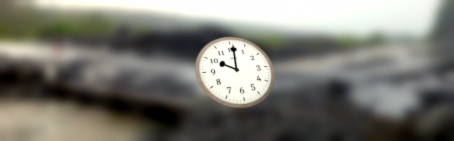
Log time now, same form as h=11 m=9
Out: h=10 m=1
